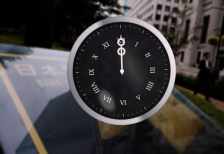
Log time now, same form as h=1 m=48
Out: h=12 m=0
